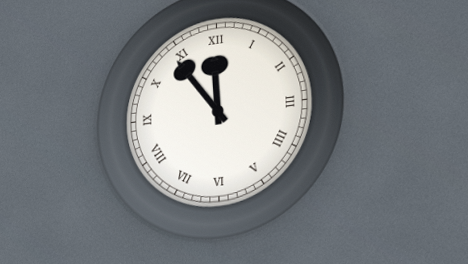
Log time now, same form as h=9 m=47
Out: h=11 m=54
